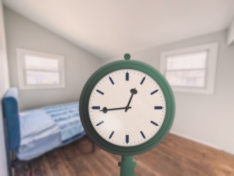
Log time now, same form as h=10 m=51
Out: h=12 m=44
